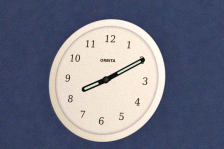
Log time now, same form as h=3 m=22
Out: h=8 m=10
